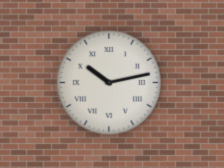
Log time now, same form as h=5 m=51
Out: h=10 m=13
